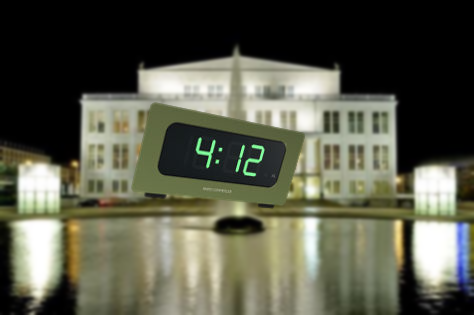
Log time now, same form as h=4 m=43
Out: h=4 m=12
